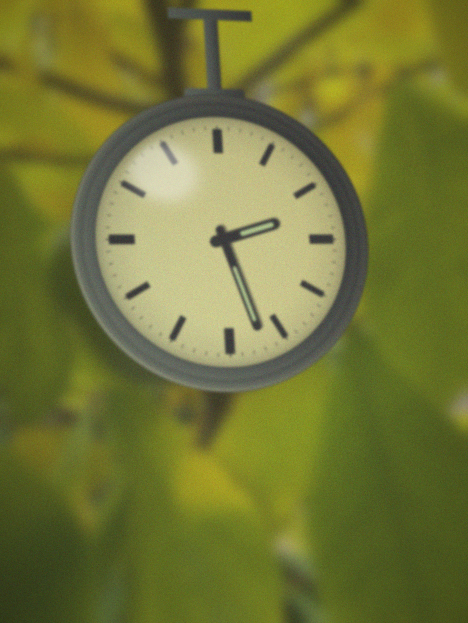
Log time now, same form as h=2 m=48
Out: h=2 m=27
